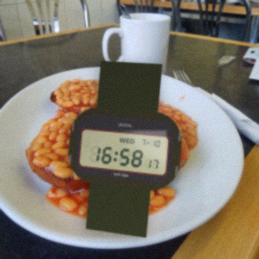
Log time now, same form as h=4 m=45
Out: h=16 m=58
